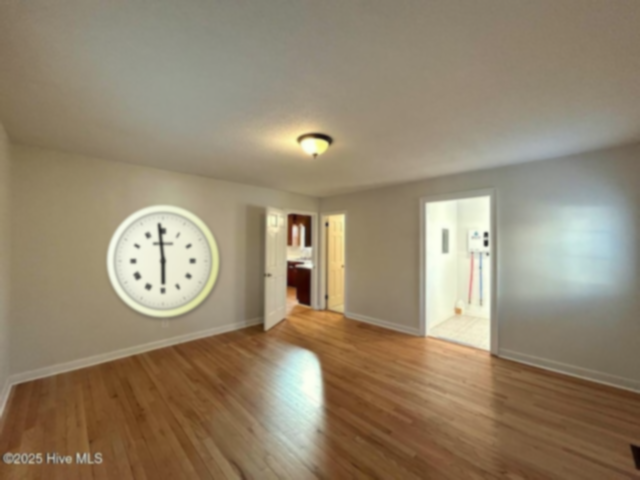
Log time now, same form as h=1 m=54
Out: h=5 m=59
